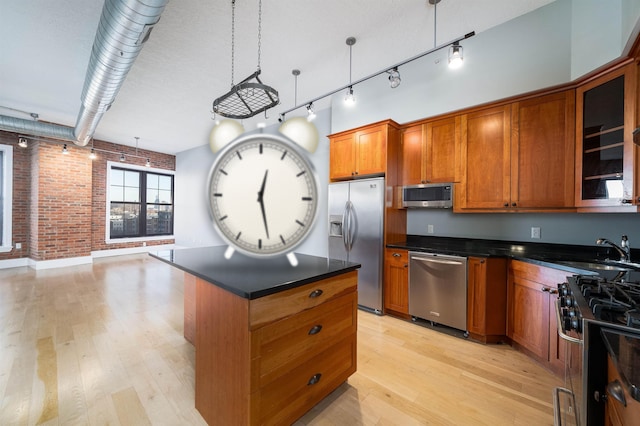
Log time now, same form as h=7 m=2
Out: h=12 m=28
